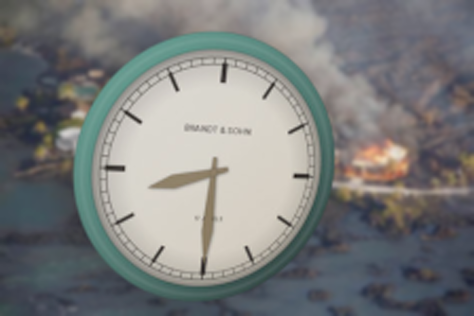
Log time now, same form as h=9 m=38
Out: h=8 m=30
